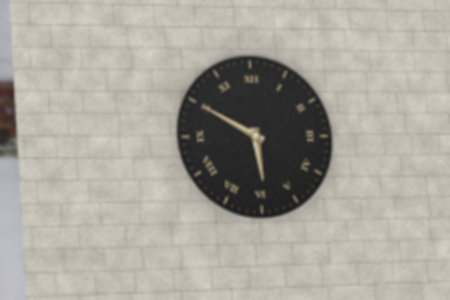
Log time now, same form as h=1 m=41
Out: h=5 m=50
